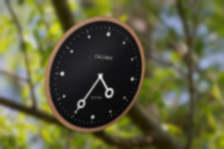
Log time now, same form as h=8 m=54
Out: h=4 m=35
